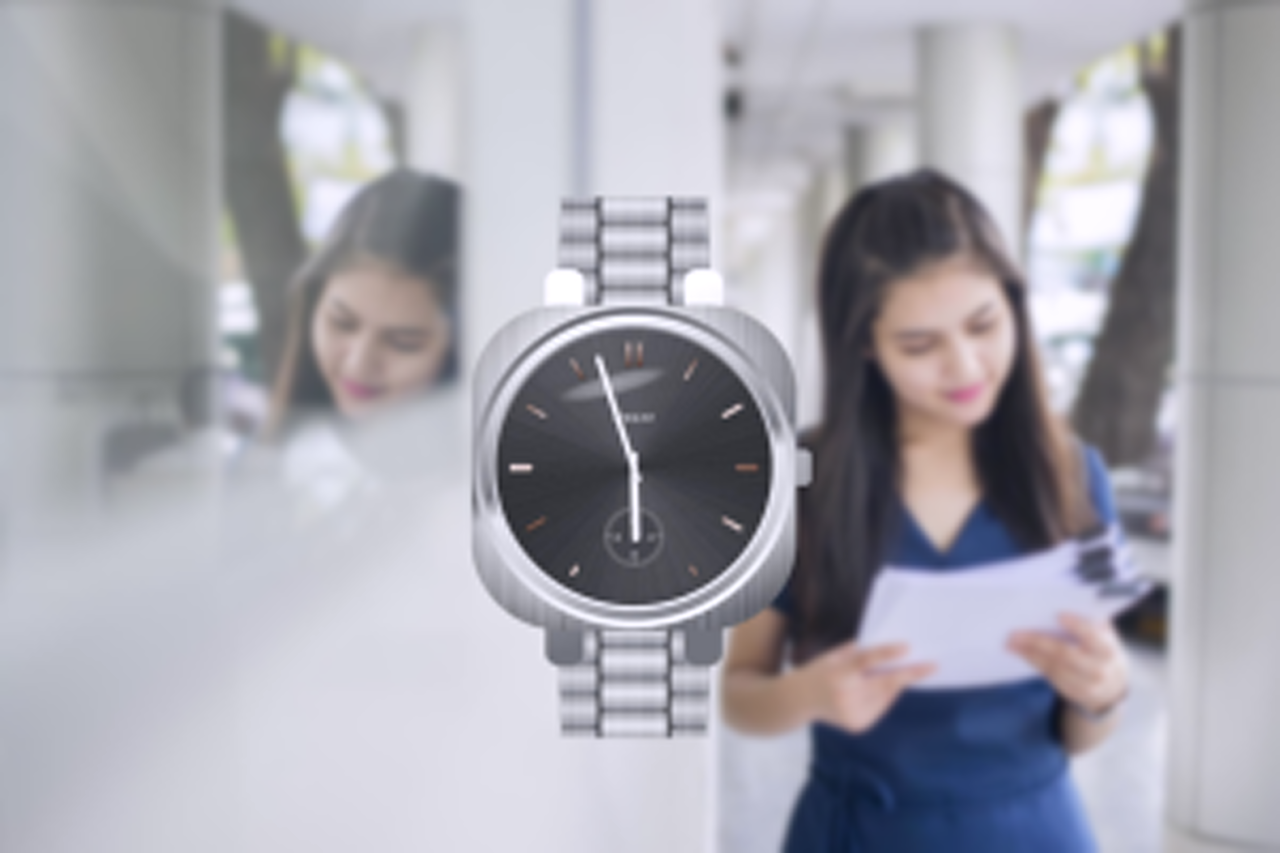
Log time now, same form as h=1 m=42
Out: h=5 m=57
